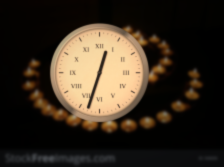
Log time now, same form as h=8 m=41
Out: h=12 m=33
